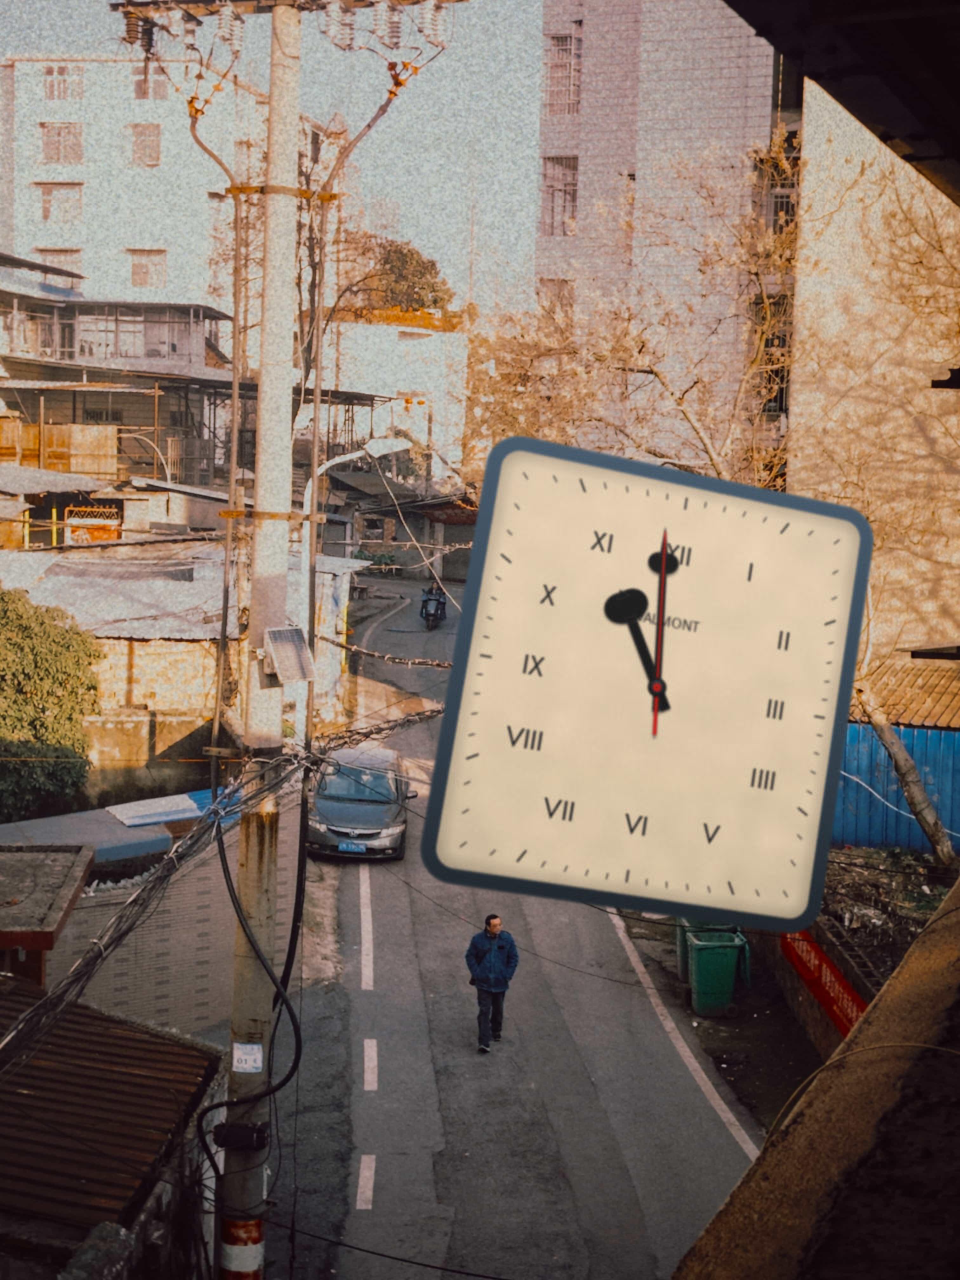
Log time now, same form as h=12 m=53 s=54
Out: h=10 m=58 s=59
